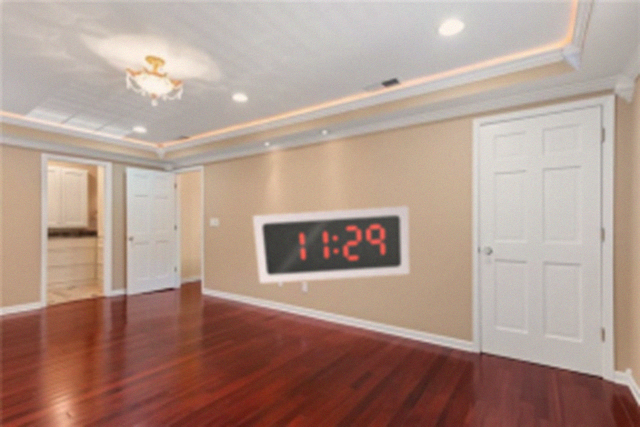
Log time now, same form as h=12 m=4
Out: h=11 m=29
